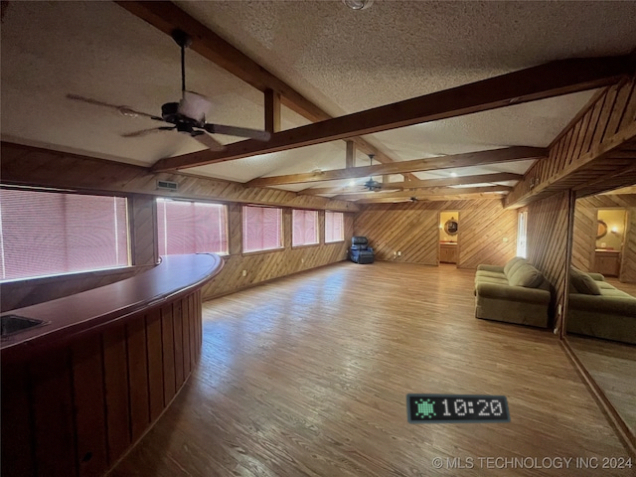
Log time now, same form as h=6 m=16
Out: h=10 m=20
